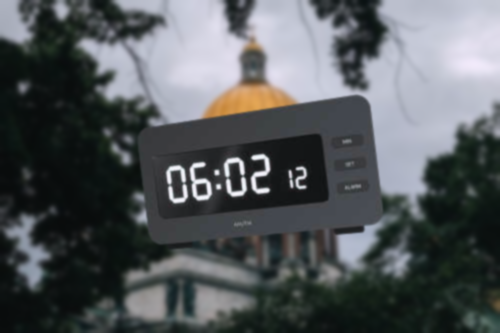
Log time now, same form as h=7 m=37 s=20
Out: h=6 m=2 s=12
